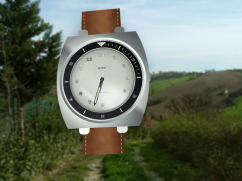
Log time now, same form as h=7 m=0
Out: h=6 m=33
